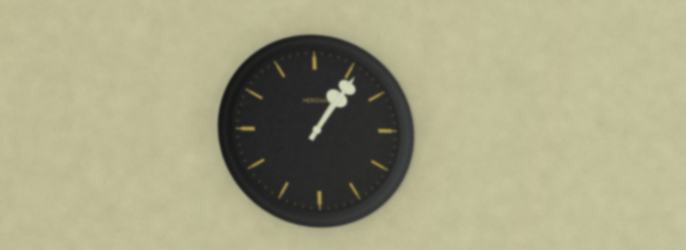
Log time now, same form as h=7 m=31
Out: h=1 m=6
